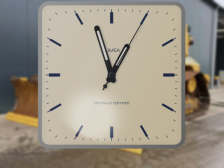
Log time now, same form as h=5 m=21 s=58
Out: h=12 m=57 s=5
